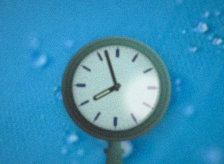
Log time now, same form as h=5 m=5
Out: h=7 m=57
